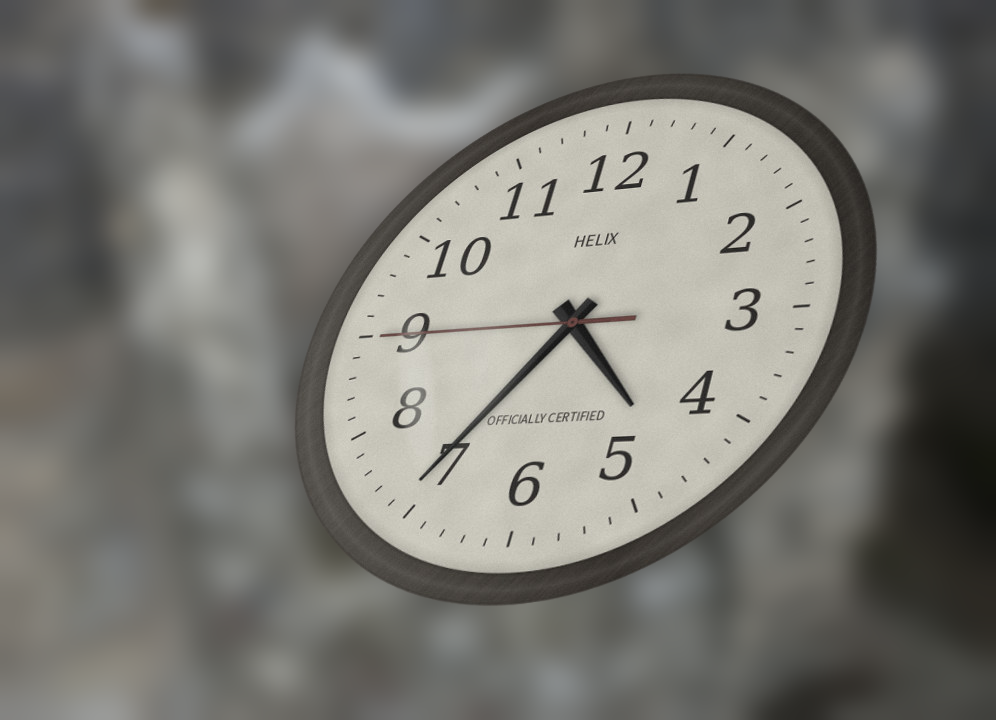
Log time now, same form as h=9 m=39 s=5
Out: h=4 m=35 s=45
